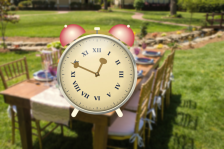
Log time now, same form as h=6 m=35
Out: h=12 m=49
